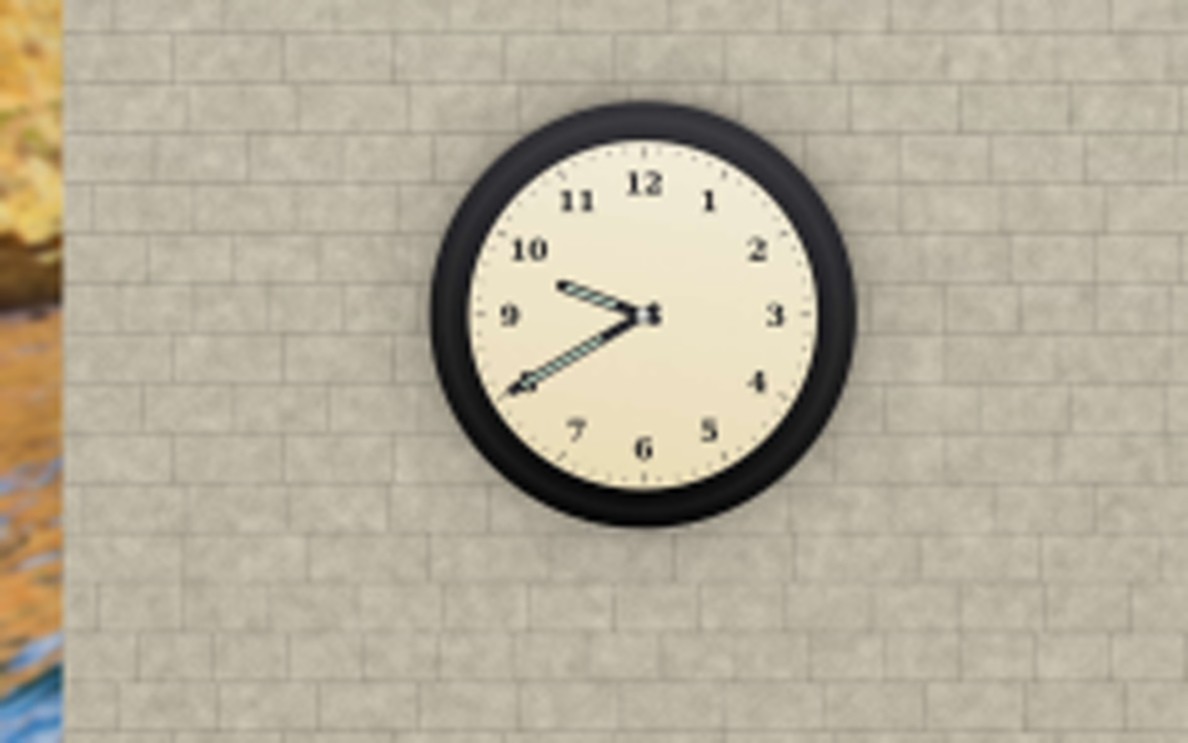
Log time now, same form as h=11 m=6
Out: h=9 m=40
